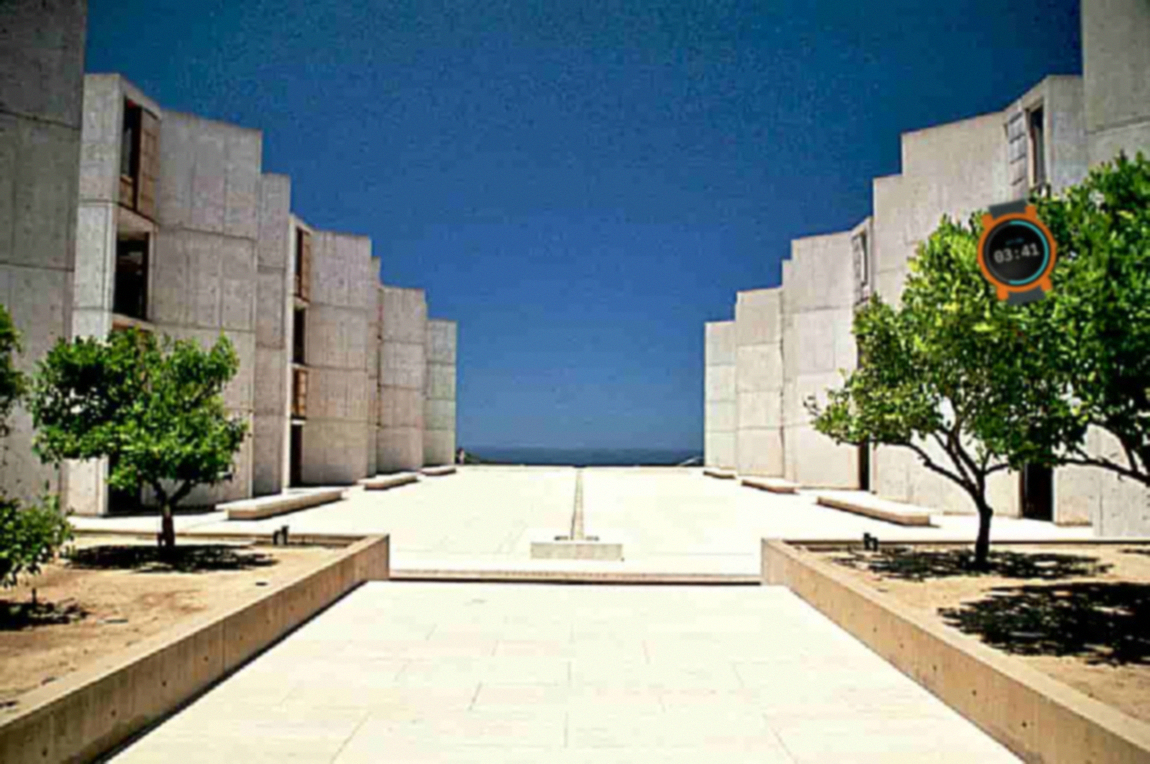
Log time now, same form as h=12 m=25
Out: h=3 m=41
